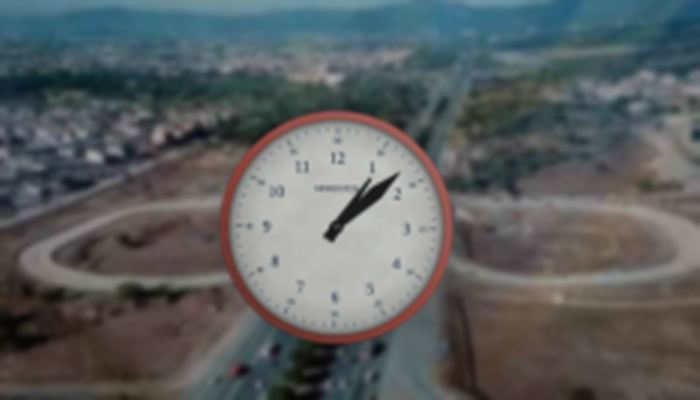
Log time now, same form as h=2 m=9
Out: h=1 m=8
